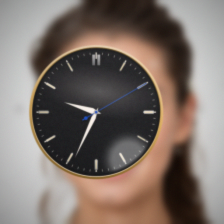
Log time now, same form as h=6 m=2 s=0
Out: h=9 m=34 s=10
